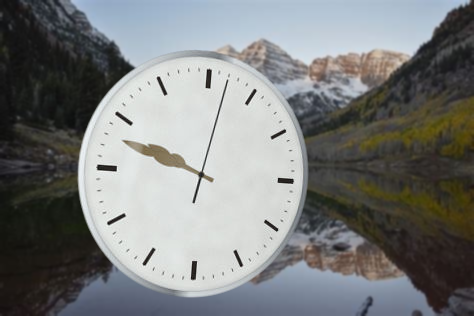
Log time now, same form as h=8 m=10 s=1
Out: h=9 m=48 s=2
